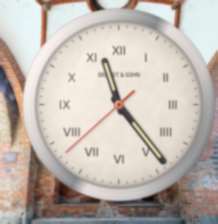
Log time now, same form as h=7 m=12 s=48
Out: h=11 m=23 s=38
